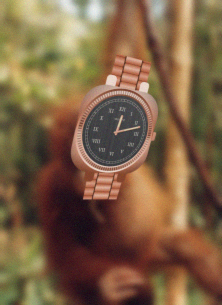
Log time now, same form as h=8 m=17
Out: h=12 m=12
